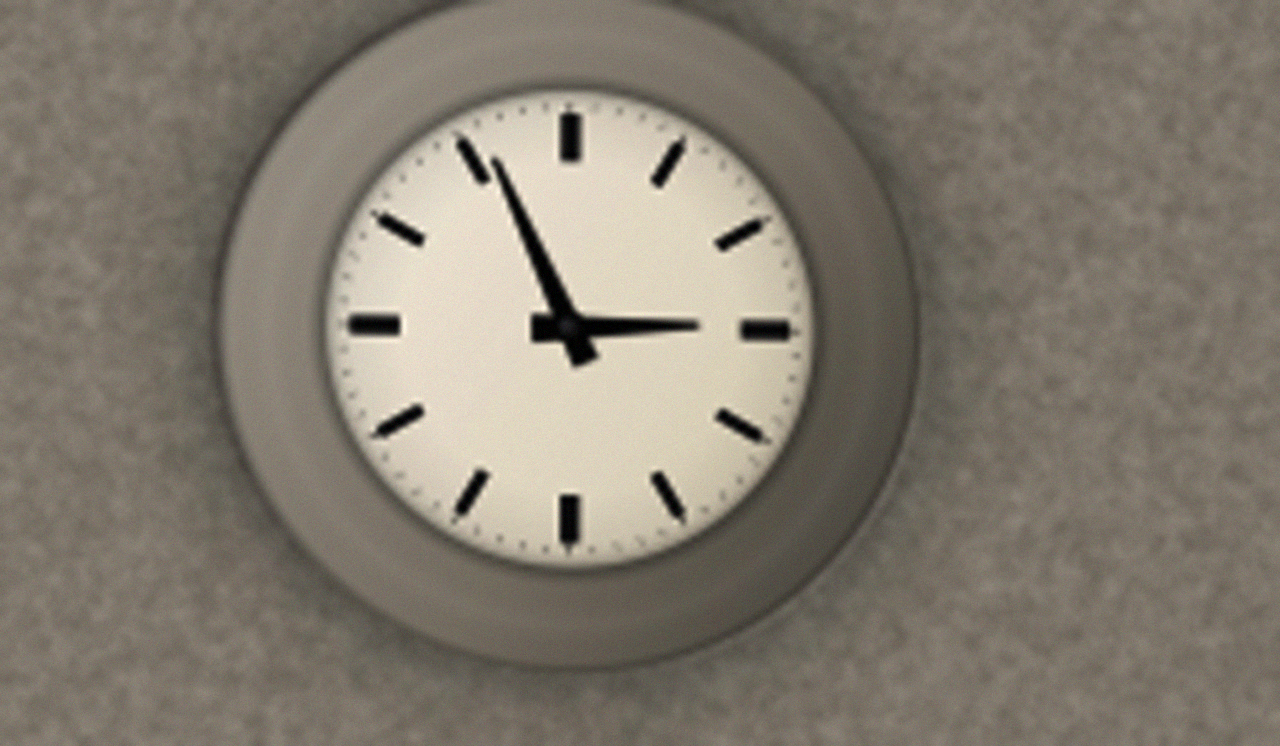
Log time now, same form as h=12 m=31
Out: h=2 m=56
